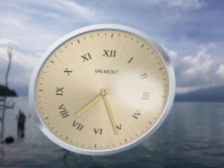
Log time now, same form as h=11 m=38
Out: h=7 m=26
